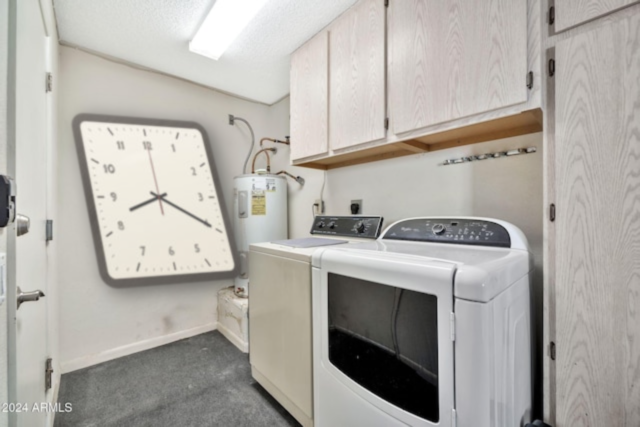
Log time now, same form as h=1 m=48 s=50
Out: h=8 m=20 s=0
